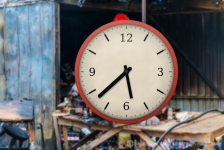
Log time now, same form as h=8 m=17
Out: h=5 m=38
